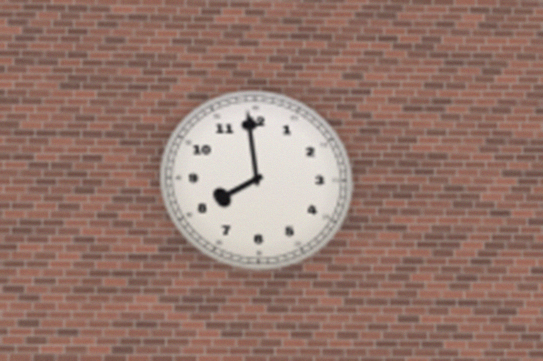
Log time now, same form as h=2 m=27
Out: h=7 m=59
